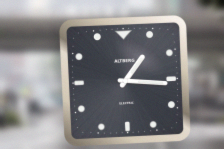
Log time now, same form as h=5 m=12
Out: h=1 m=16
